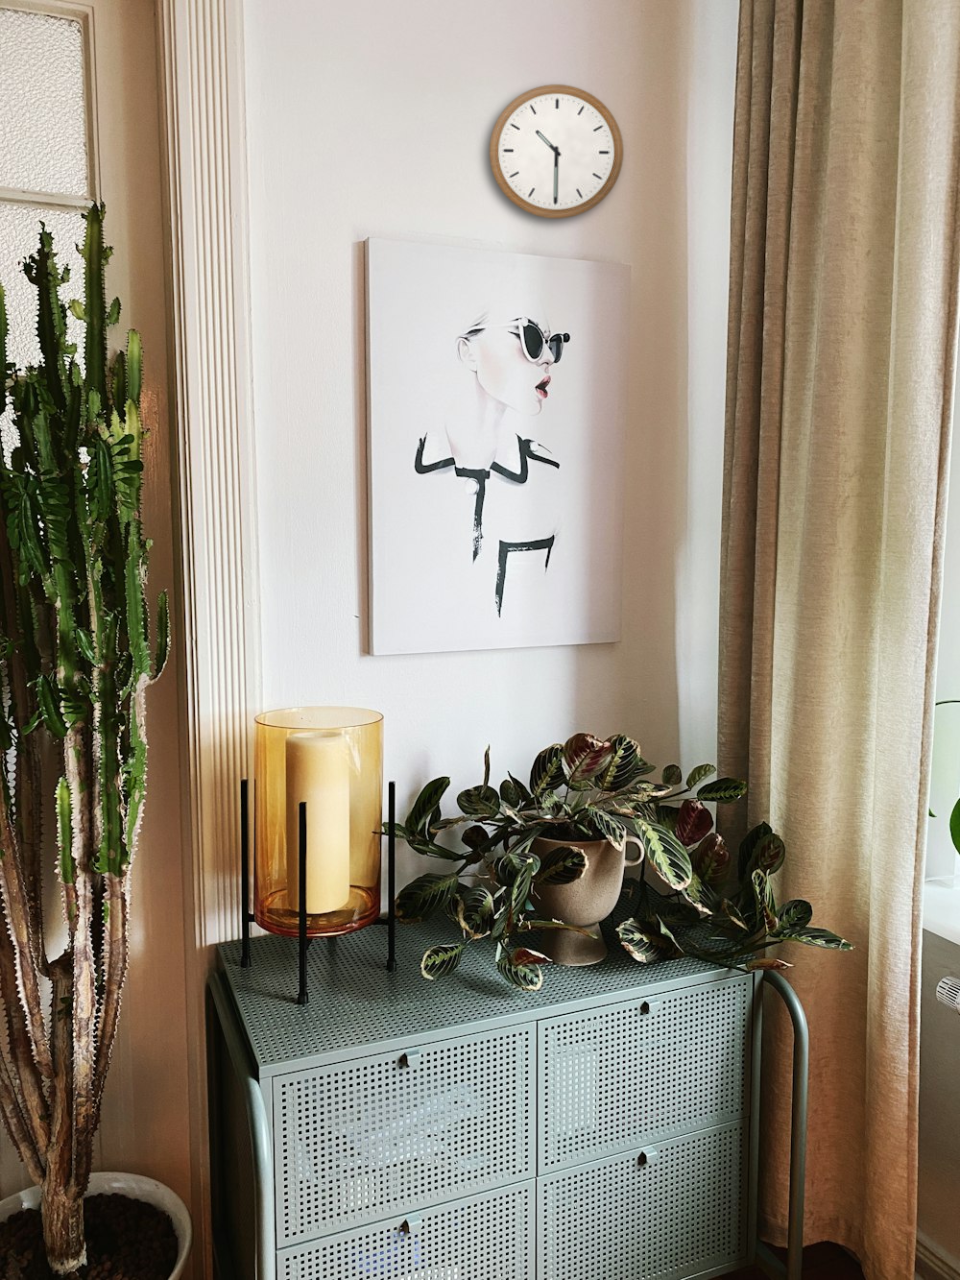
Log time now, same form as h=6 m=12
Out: h=10 m=30
